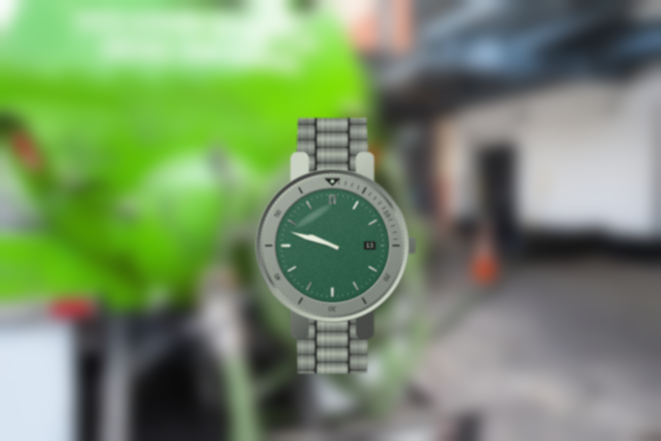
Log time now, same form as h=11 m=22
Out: h=9 m=48
